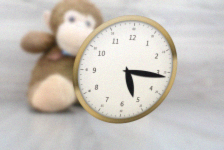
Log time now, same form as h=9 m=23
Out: h=5 m=16
